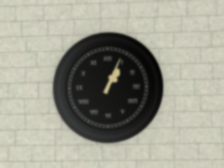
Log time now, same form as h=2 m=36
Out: h=1 m=4
